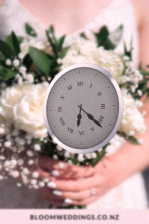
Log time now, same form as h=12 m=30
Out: h=6 m=22
